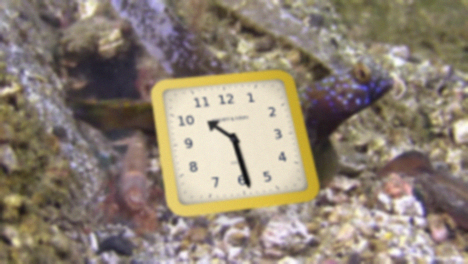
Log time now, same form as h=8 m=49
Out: h=10 m=29
